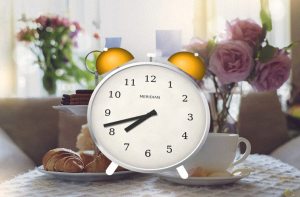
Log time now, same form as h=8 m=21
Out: h=7 m=42
